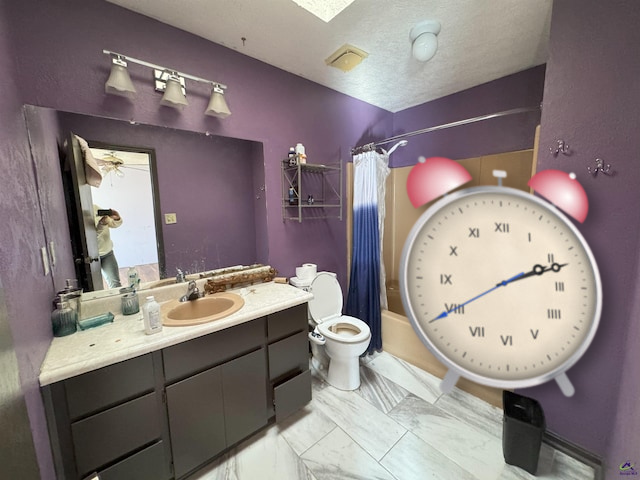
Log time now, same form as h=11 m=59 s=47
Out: h=2 m=11 s=40
